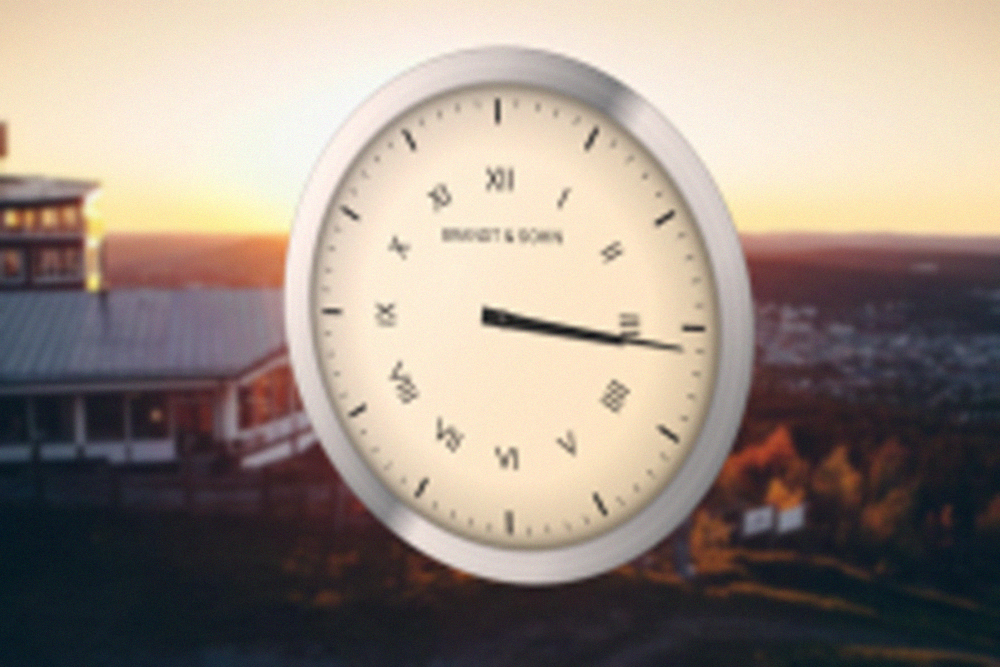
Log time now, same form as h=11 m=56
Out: h=3 m=16
